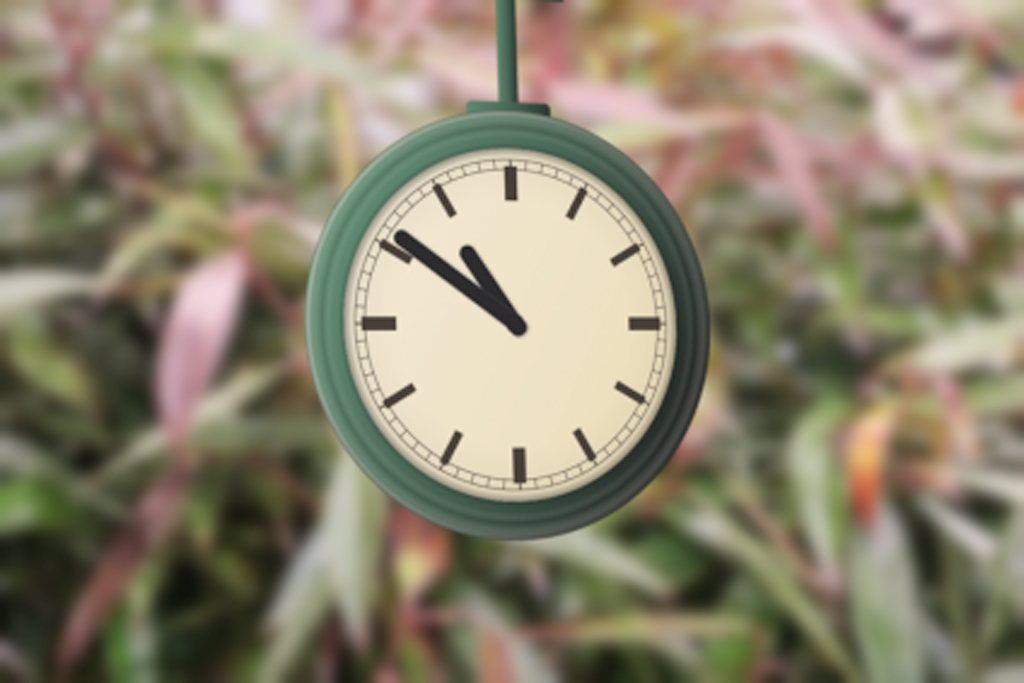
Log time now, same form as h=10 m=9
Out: h=10 m=51
